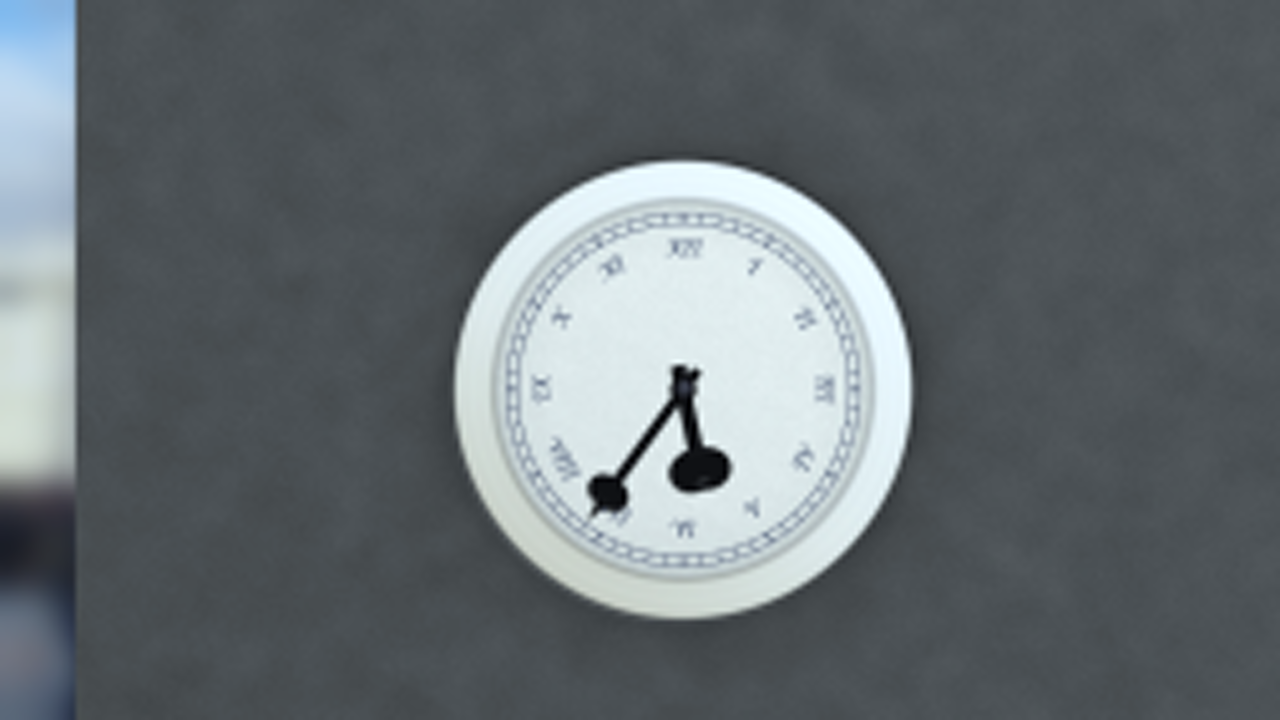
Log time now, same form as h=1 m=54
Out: h=5 m=36
